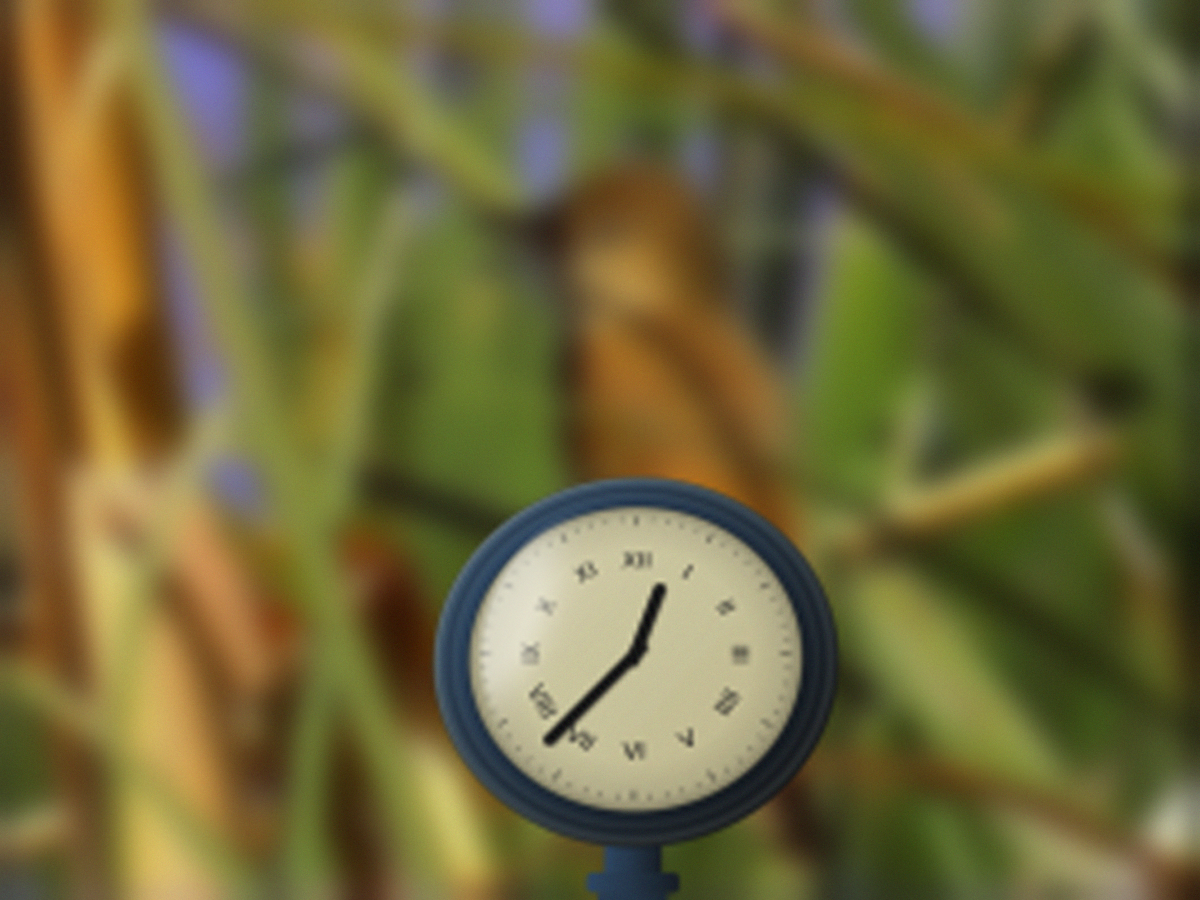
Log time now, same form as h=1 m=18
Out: h=12 m=37
